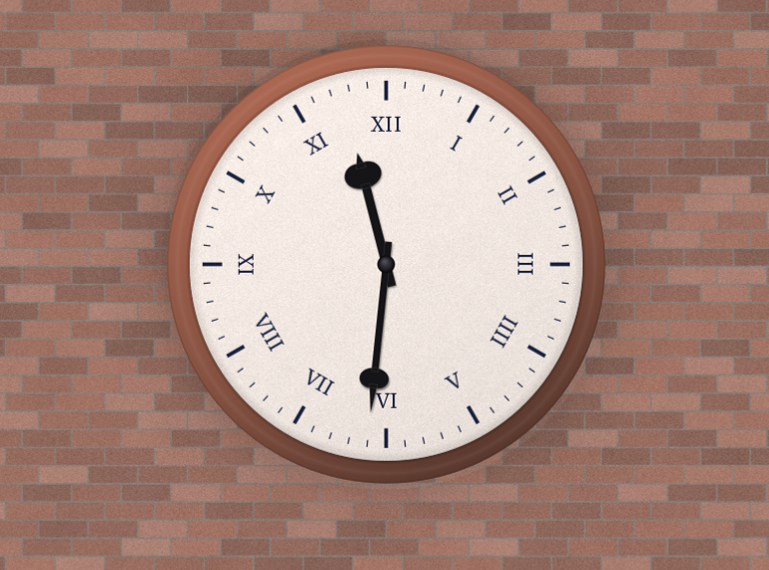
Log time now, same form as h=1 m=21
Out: h=11 m=31
